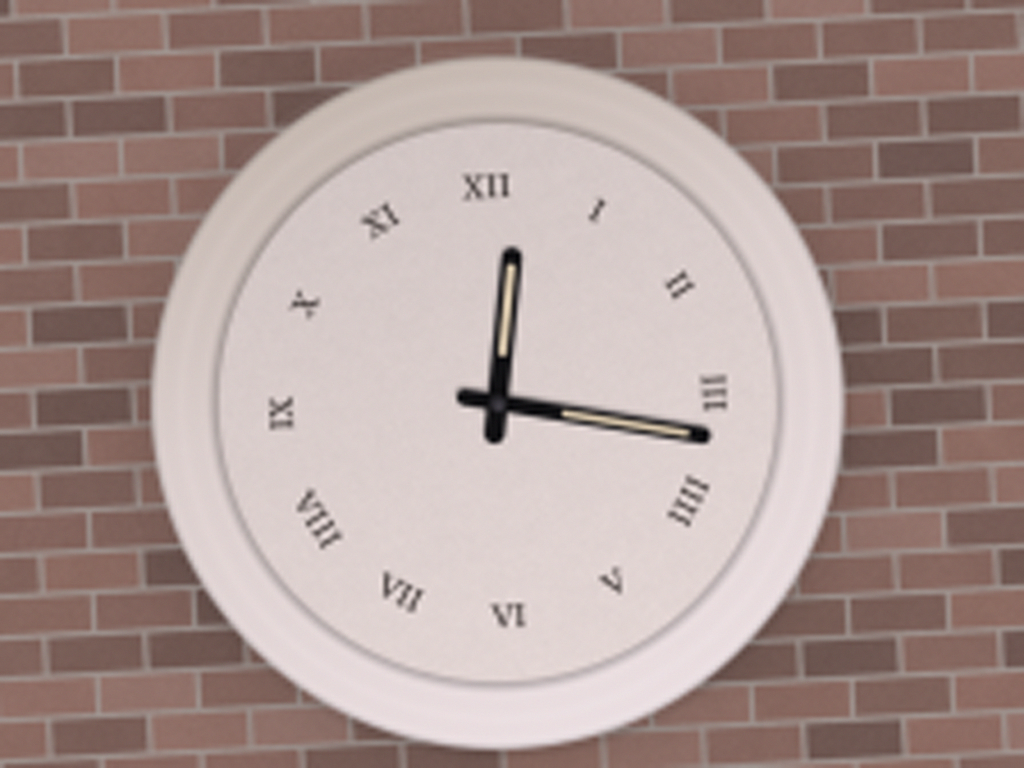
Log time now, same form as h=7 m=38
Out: h=12 m=17
